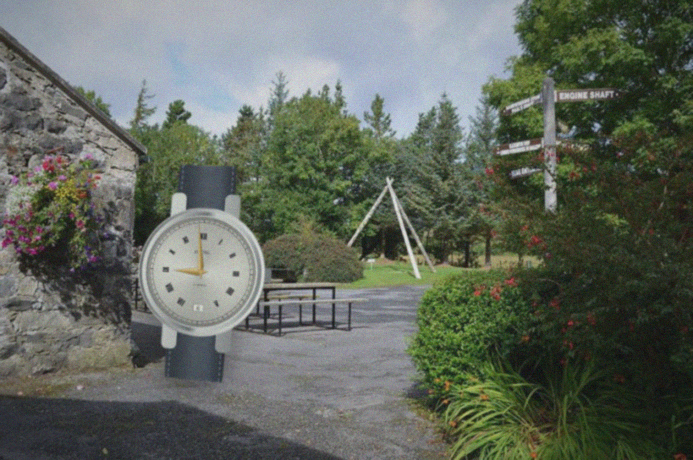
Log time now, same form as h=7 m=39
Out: h=8 m=59
